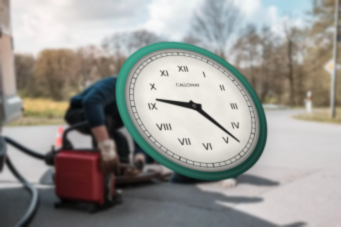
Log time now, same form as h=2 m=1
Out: h=9 m=23
